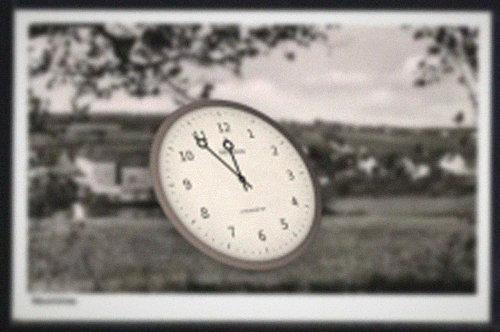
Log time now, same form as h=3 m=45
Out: h=11 m=54
